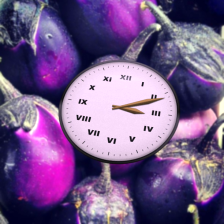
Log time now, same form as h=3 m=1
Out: h=3 m=11
